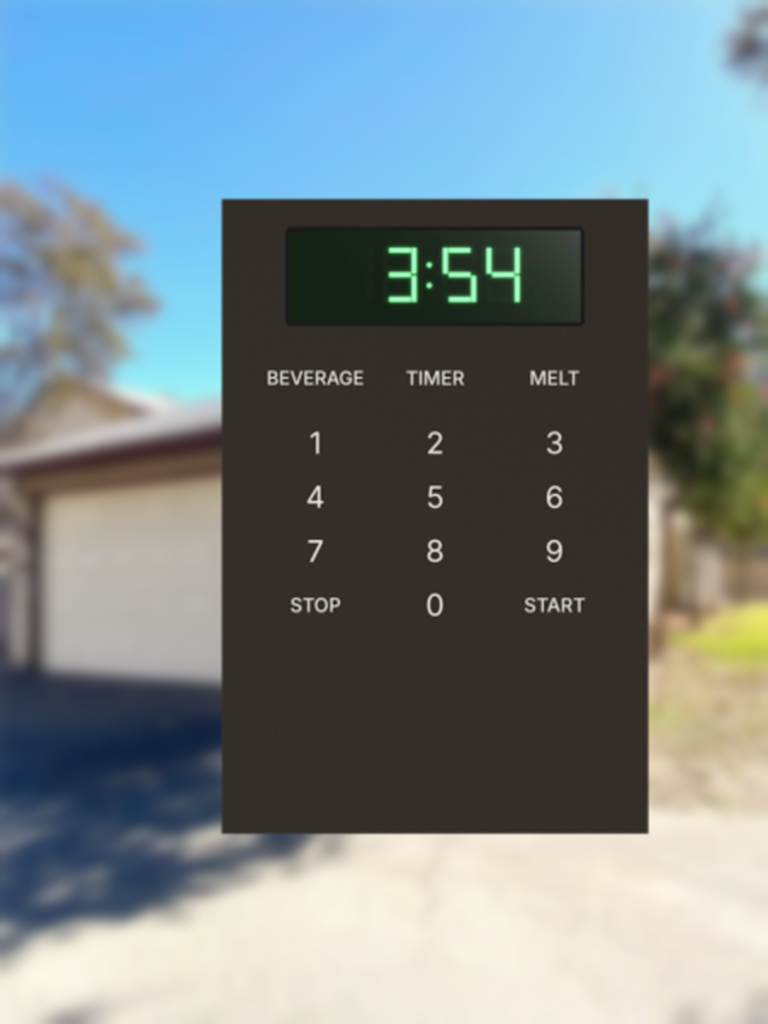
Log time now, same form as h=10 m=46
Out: h=3 m=54
